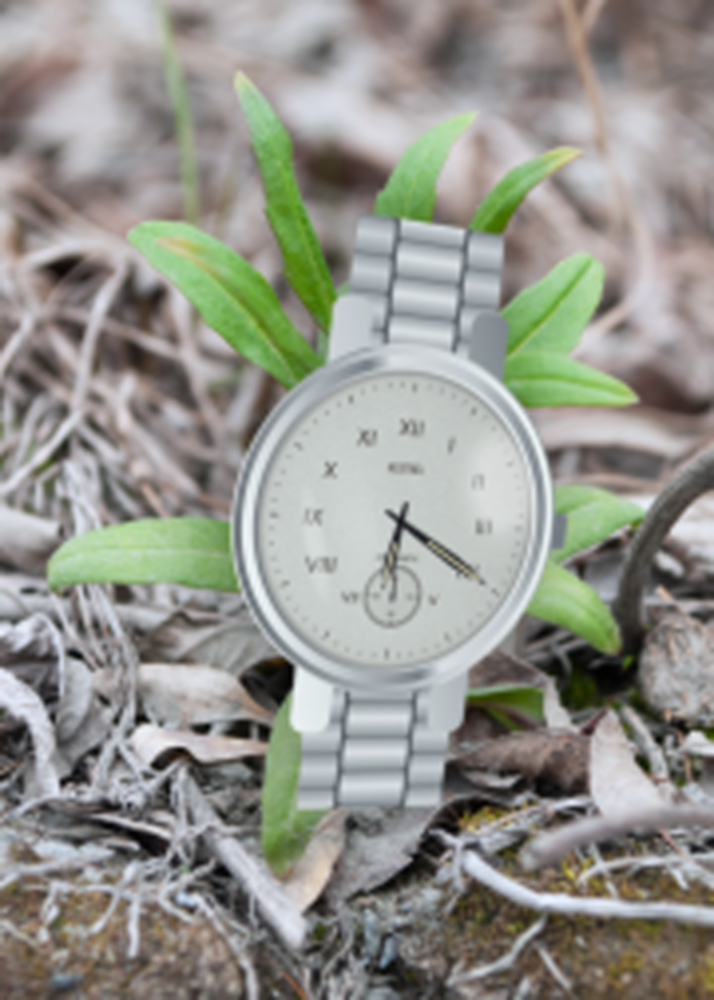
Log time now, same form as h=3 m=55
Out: h=6 m=20
